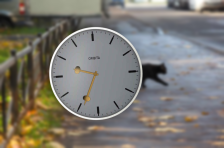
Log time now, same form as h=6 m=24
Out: h=9 m=34
